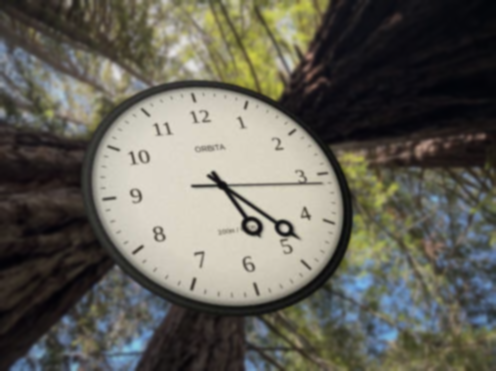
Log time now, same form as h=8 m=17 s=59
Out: h=5 m=23 s=16
